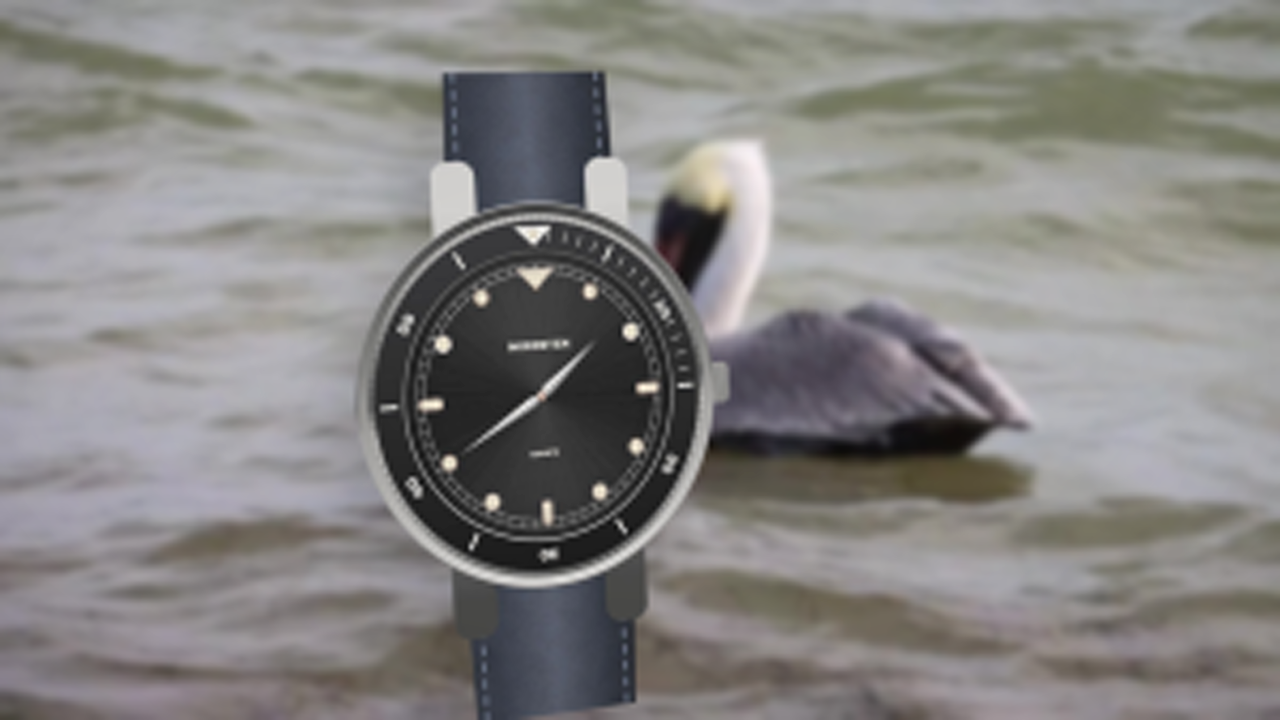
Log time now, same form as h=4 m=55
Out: h=1 m=40
